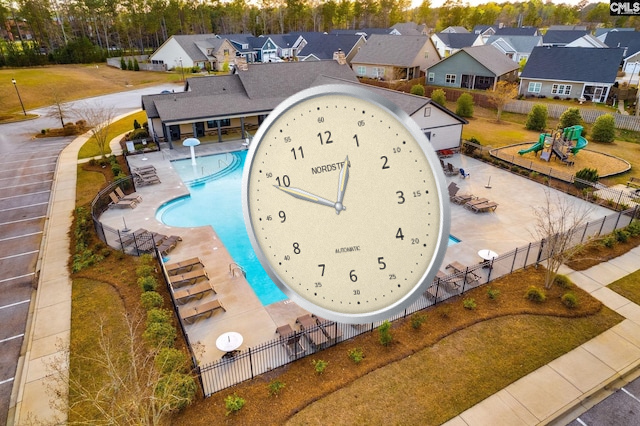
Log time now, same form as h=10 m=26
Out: h=12 m=49
